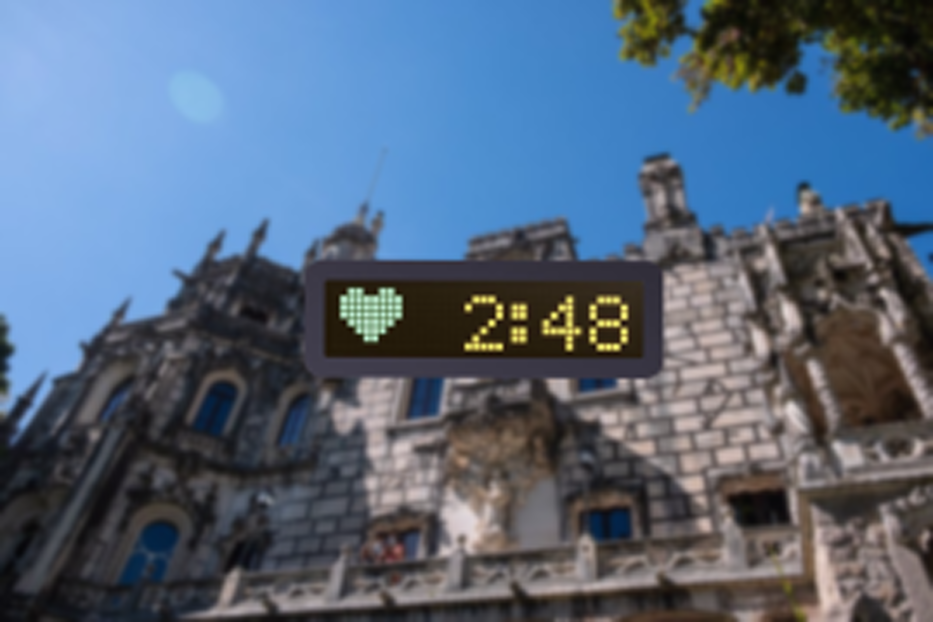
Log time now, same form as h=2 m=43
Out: h=2 m=48
